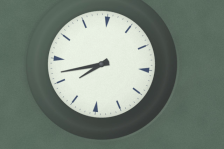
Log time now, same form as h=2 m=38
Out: h=7 m=42
